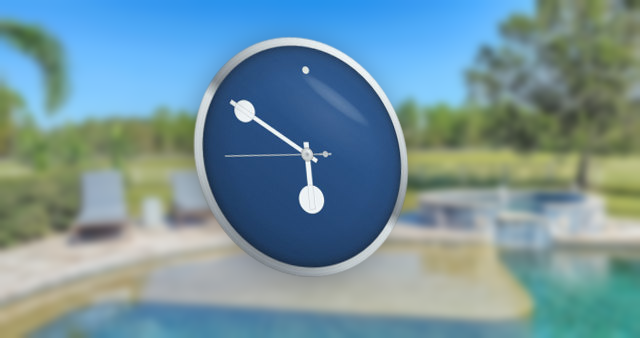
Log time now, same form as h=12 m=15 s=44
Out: h=5 m=49 s=44
